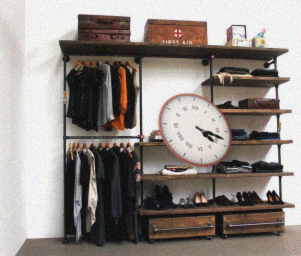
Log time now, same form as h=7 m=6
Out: h=4 m=18
